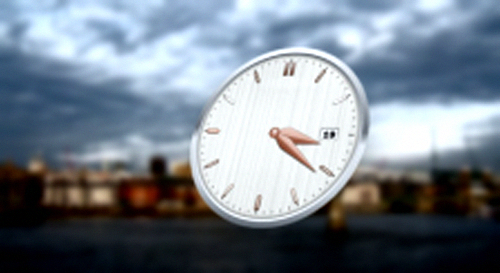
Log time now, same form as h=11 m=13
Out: h=3 m=21
